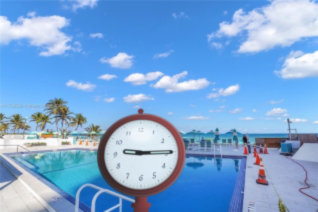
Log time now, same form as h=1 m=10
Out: h=9 m=15
